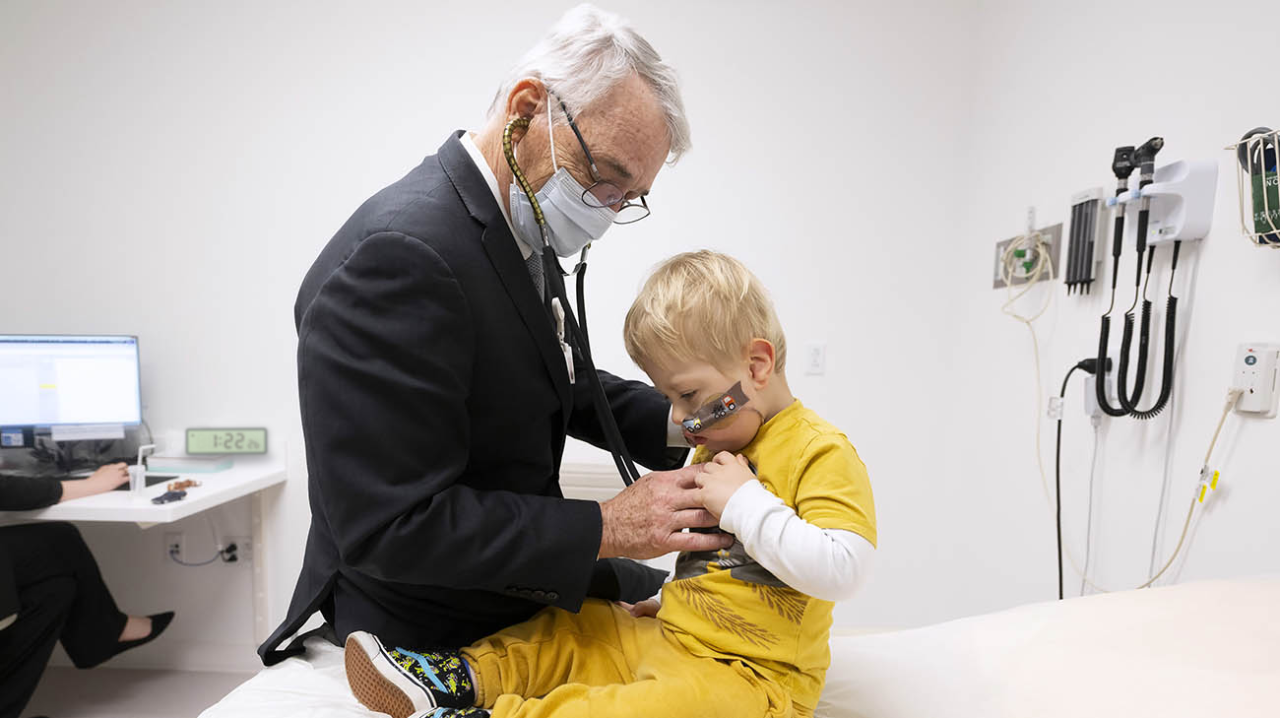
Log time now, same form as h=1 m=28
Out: h=1 m=22
